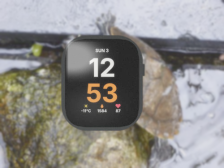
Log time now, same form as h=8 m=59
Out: h=12 m=53
